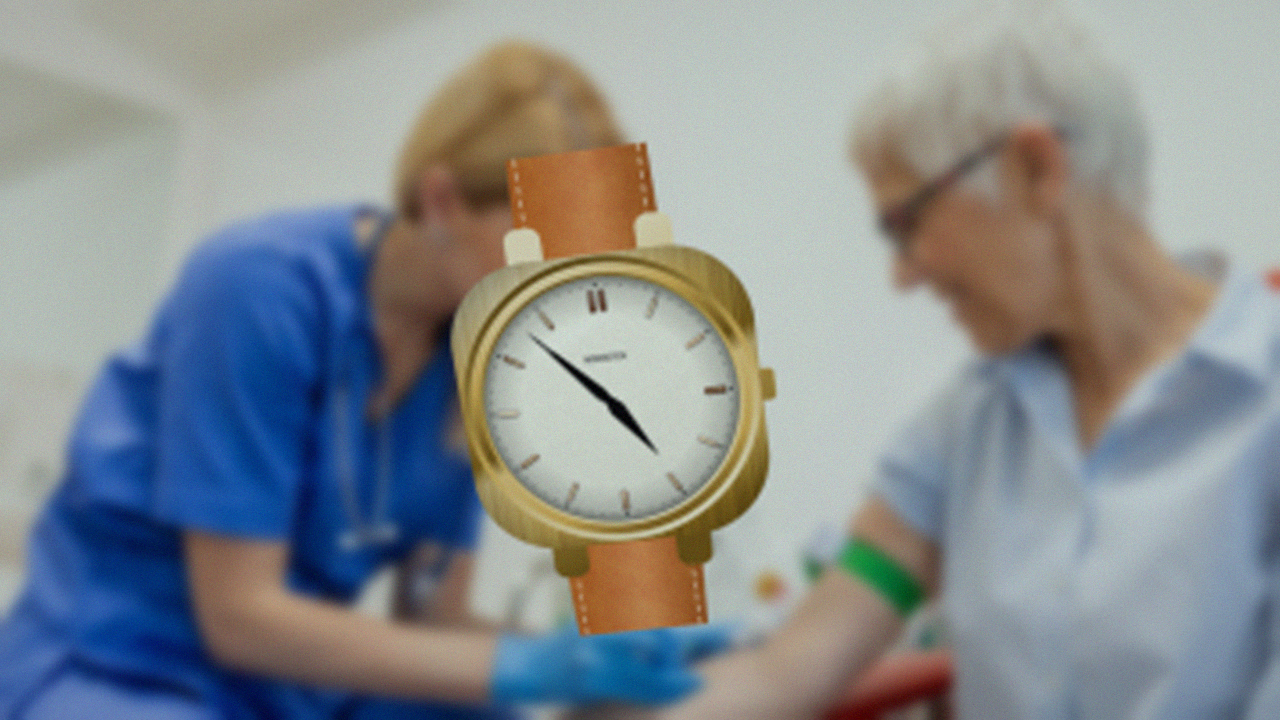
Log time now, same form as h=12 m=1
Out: h=4 m=53
